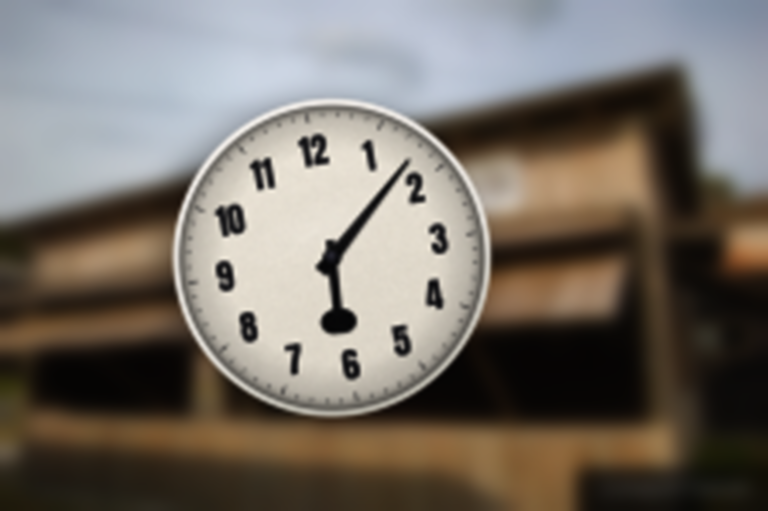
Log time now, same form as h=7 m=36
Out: h=6 m=8
